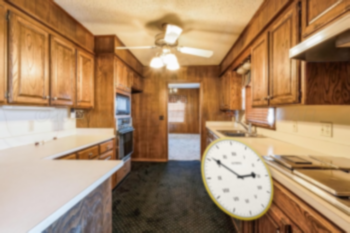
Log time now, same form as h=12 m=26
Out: h=2 m=51
